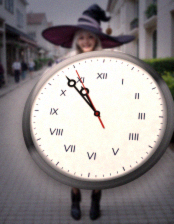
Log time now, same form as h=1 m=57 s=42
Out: h=10 m=52 s=55
